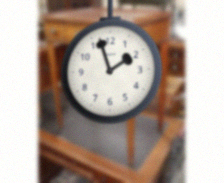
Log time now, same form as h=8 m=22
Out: h=1 m=57
